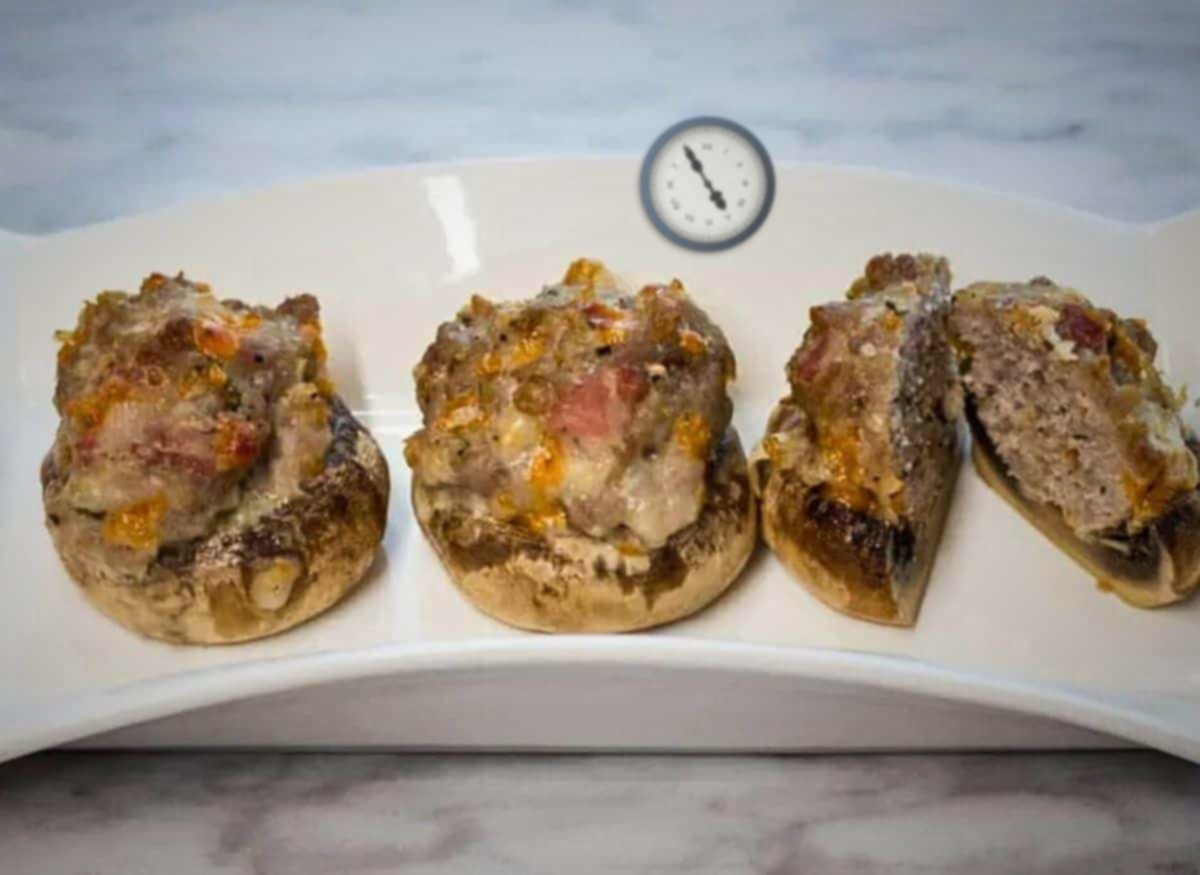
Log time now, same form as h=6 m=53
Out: h=4 m=55
